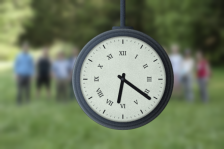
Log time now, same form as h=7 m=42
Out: h=6 m=21
